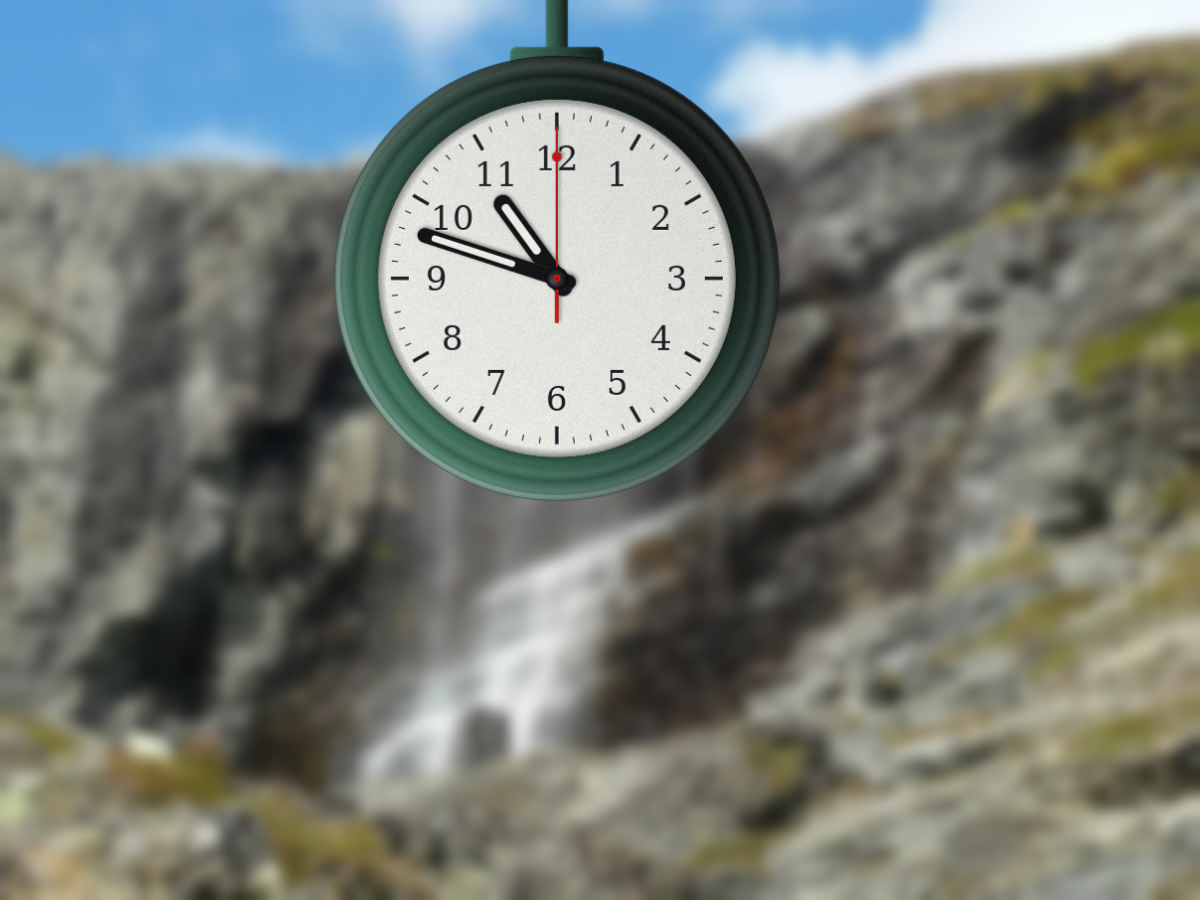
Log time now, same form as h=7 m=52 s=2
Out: h=10 m=48 s=0
